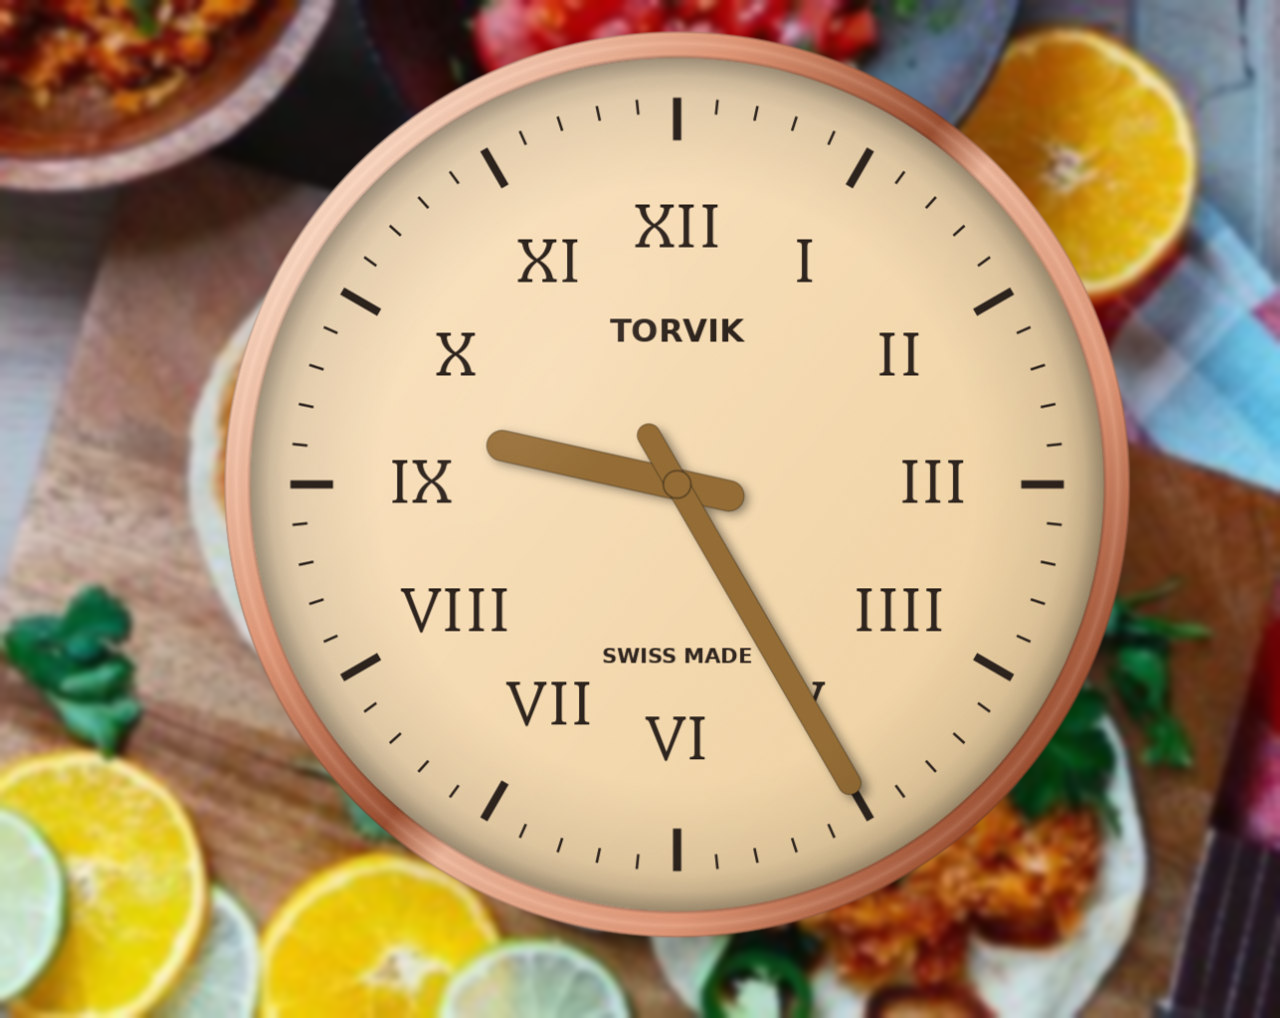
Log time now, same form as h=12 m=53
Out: h=9 m=25
